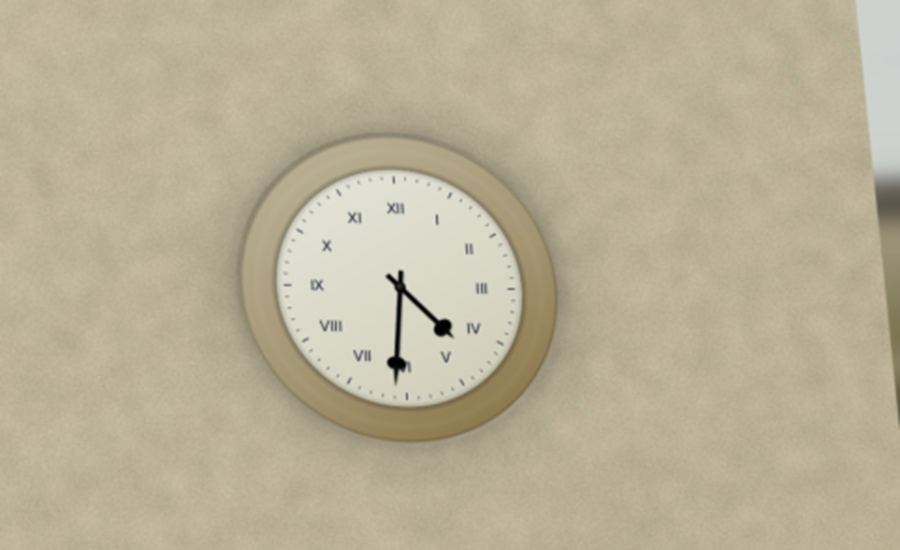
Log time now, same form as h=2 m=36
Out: h=4 m=31
